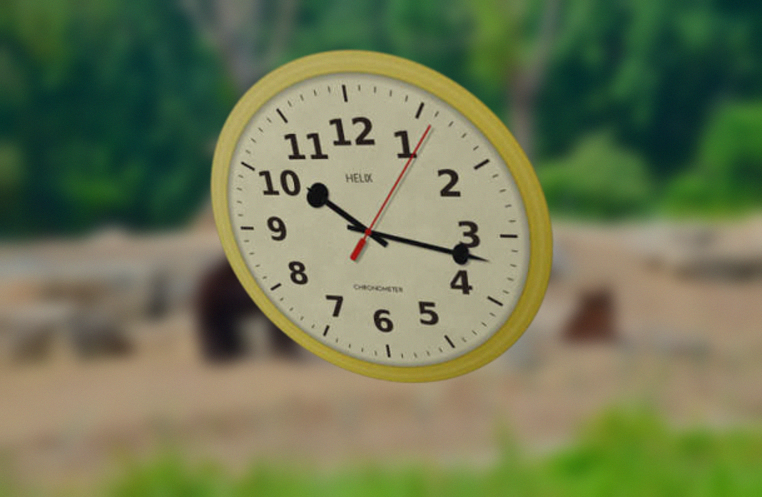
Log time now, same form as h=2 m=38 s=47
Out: h=10 m=17 s=6
